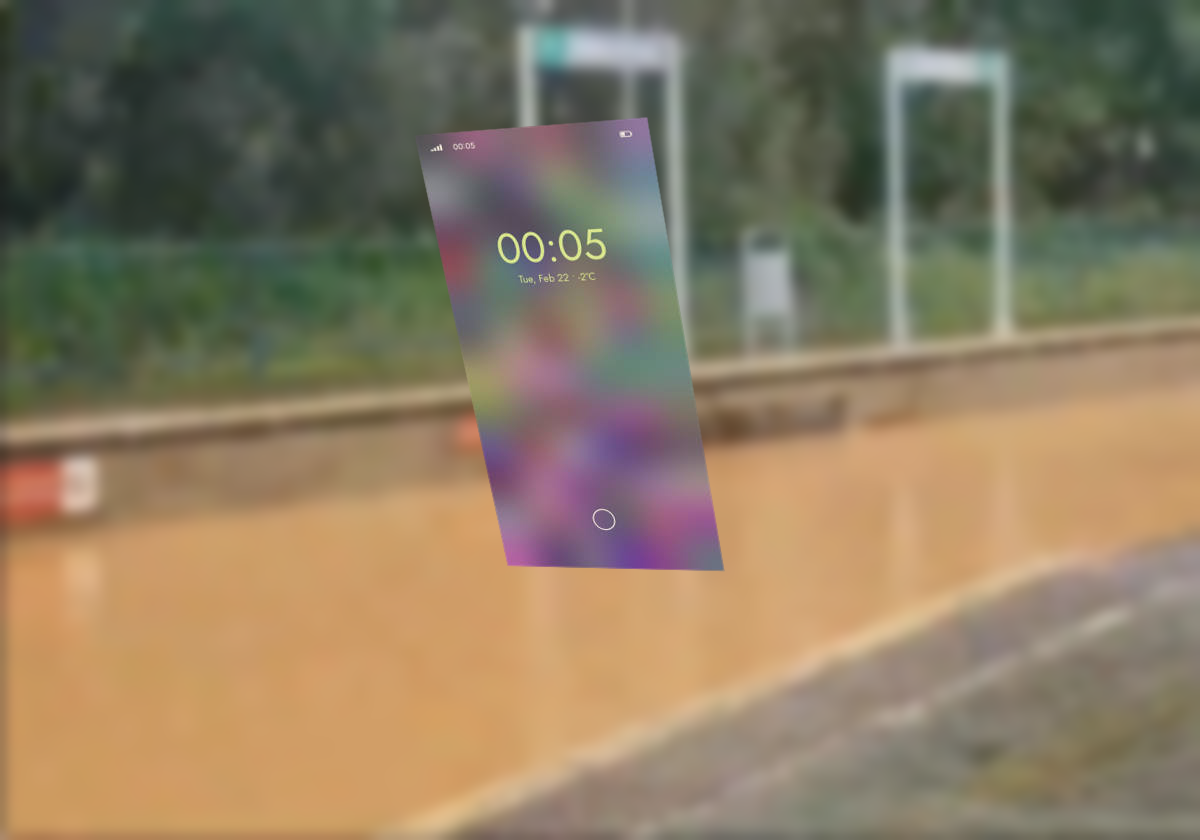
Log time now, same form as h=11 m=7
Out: h=0 m=5
